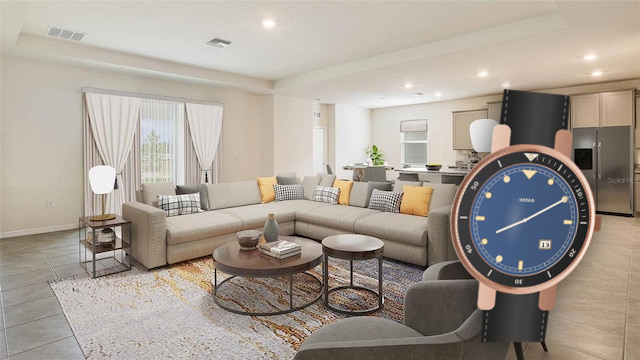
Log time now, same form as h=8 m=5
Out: h=8 m=10
